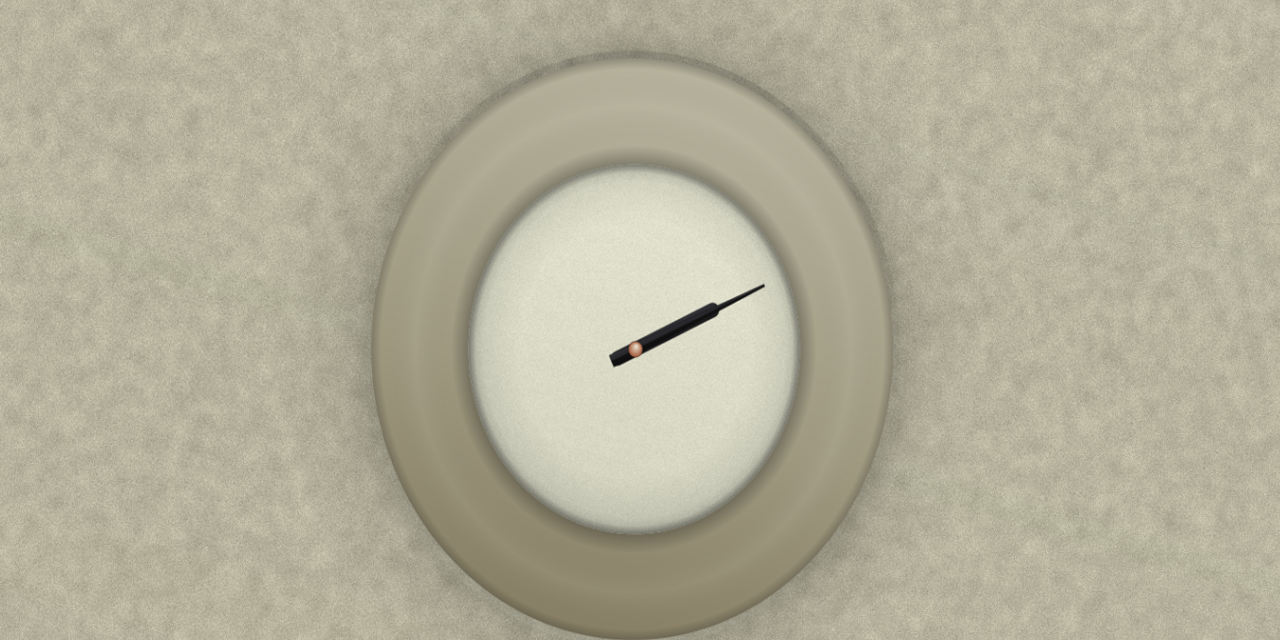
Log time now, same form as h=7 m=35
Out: h=2 m=11
